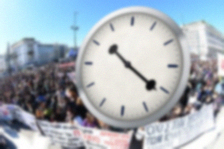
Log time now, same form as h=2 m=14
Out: h=10 m=21
